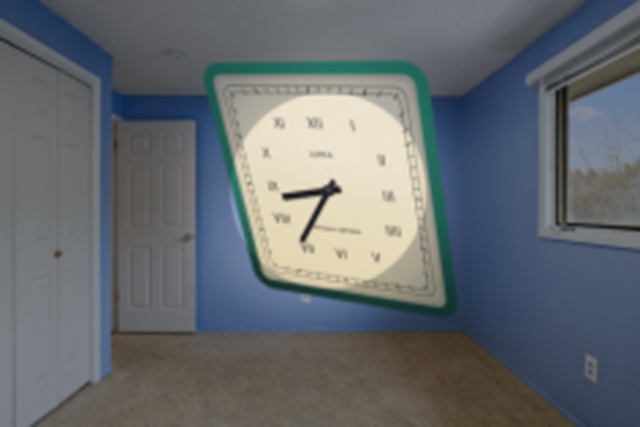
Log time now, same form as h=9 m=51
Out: h=8 m=36
